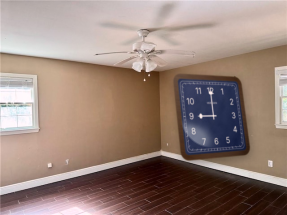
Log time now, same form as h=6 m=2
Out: h=9 m=0
